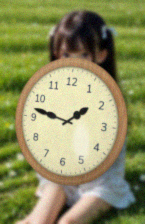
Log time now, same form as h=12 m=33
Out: h=1 m=47
